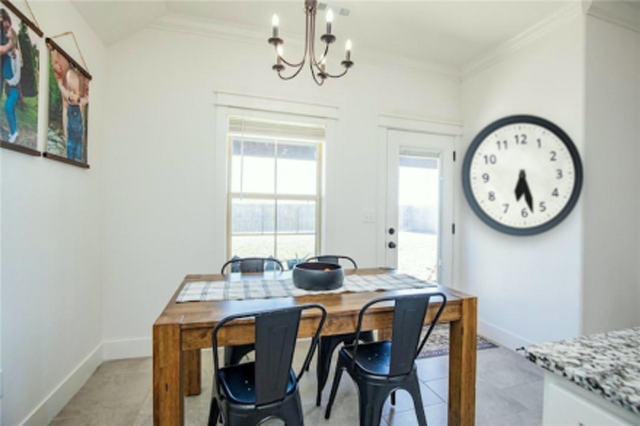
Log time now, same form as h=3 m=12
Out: h=6 m=28
